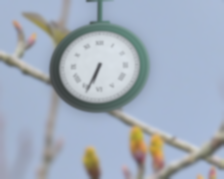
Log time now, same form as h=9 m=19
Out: h=6 m=34
